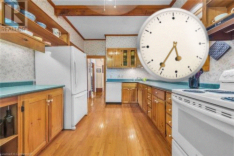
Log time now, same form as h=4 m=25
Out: h=5 m=36
